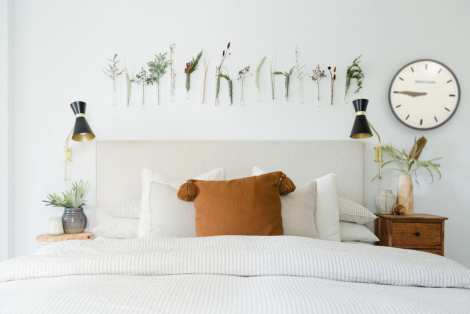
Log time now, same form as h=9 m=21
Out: h=8 m=45
